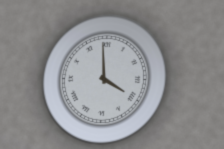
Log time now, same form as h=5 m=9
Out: h=3 m=59
